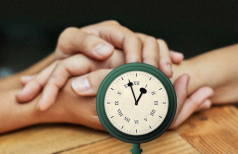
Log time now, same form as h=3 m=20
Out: h=12 m=57
